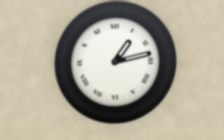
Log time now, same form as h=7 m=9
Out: h=1 m=13
